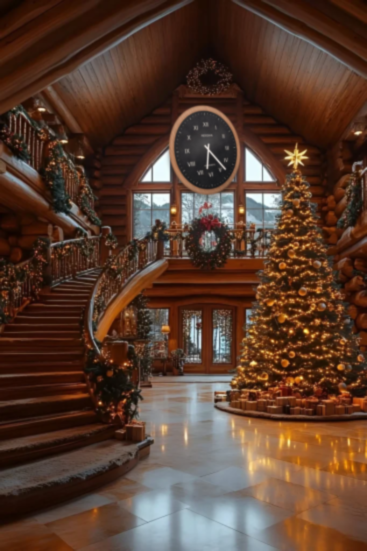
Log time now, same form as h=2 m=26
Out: h=6 m=23
